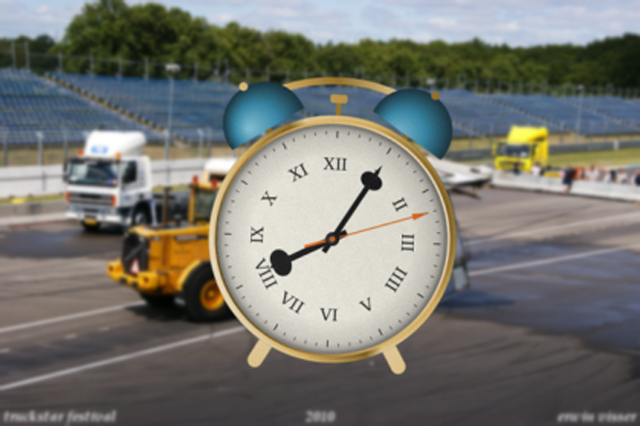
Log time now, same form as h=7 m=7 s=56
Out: h=8 m=5 s=12
